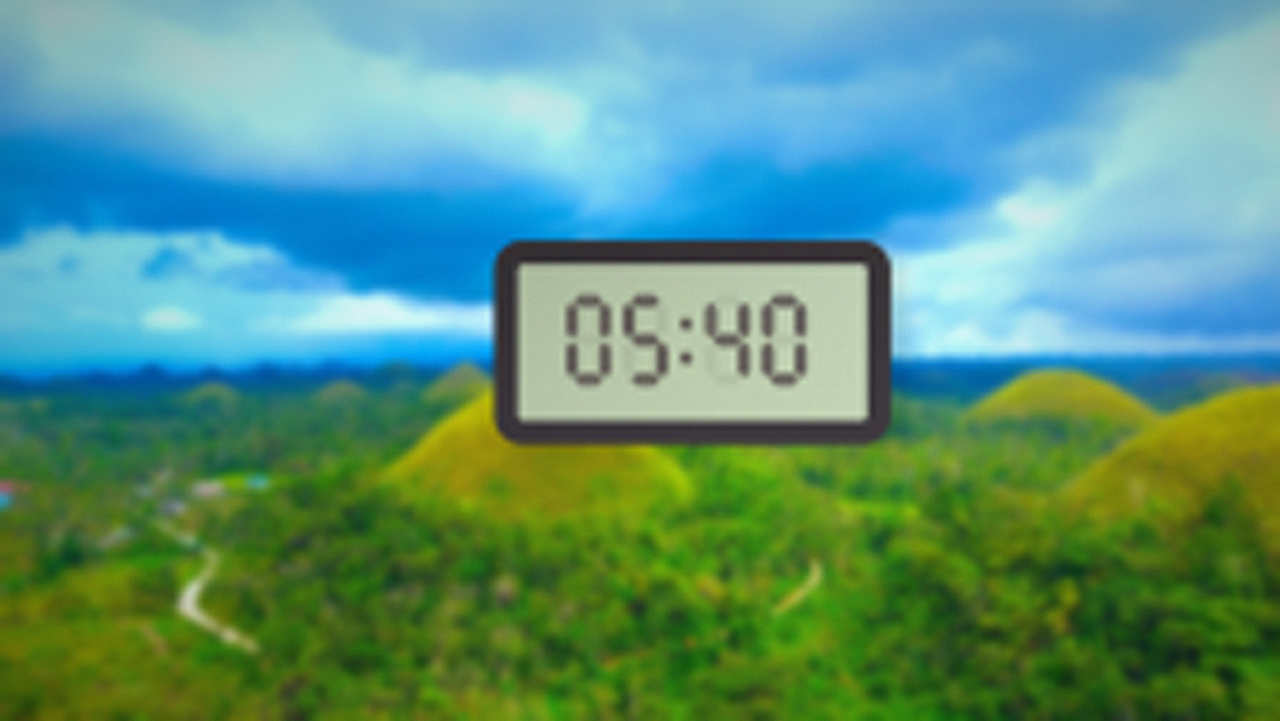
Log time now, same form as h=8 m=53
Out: h=5 m=40
